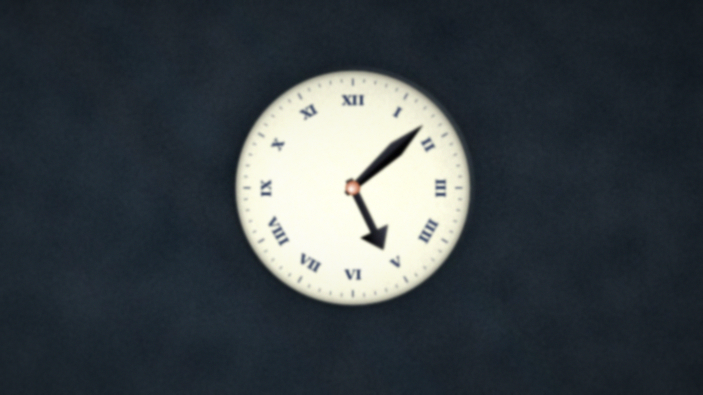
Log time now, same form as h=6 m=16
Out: h=5 m=8
